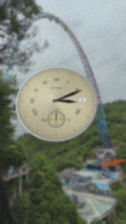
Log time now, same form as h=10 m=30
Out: h=3 m=11
